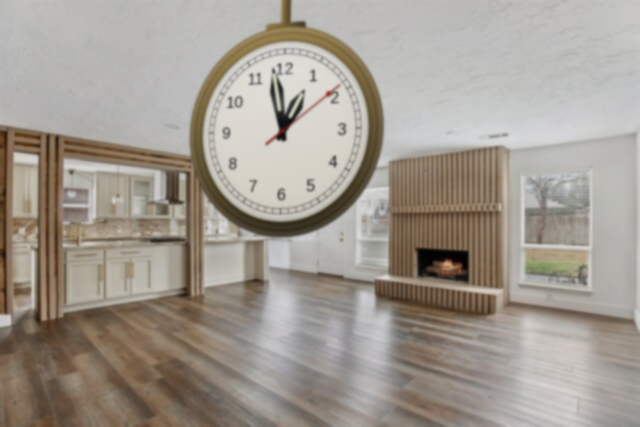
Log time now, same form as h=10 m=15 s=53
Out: h=12 m=58 s=9
